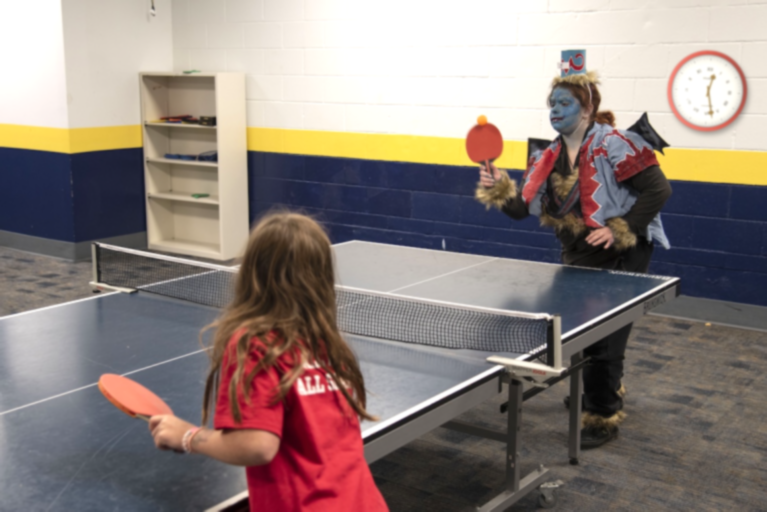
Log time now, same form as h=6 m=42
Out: h=12 m=28
